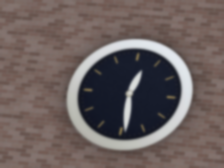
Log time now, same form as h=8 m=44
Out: h=12 m=29
